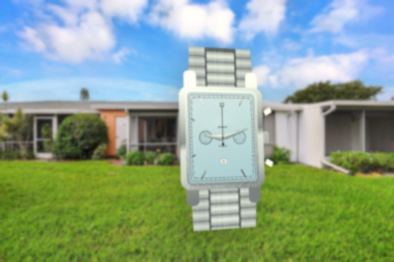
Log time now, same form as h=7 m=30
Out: h=9 m=12
